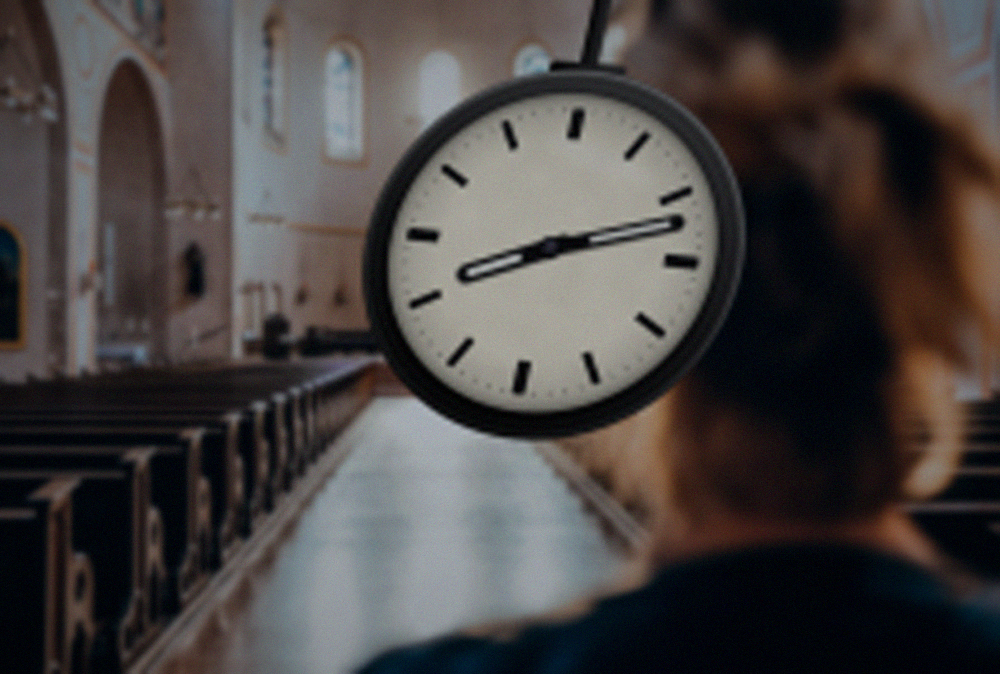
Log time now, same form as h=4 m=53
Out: h=8 m=12
